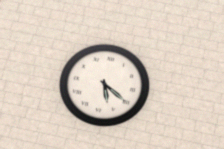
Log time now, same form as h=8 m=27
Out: h=5 m=20
